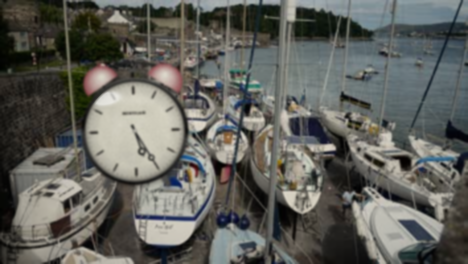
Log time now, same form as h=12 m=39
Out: h=5 m=25
